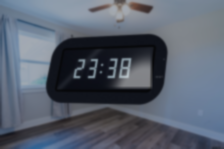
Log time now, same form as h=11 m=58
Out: h=23 m=38
